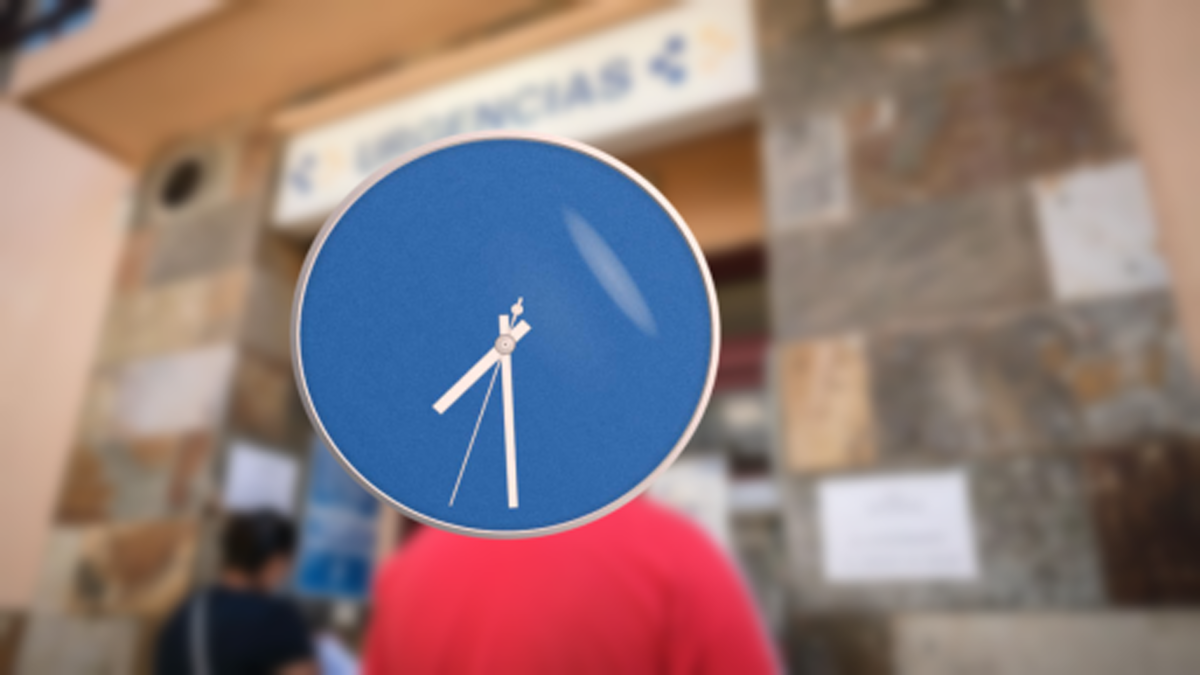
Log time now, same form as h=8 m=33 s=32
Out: h=7 m=29 s=33
